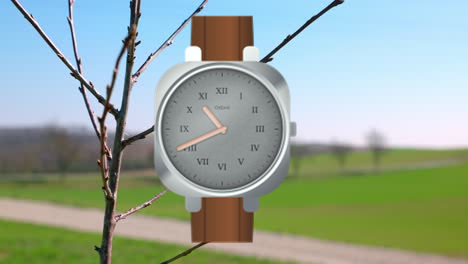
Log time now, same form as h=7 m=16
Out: h=10 m=41
